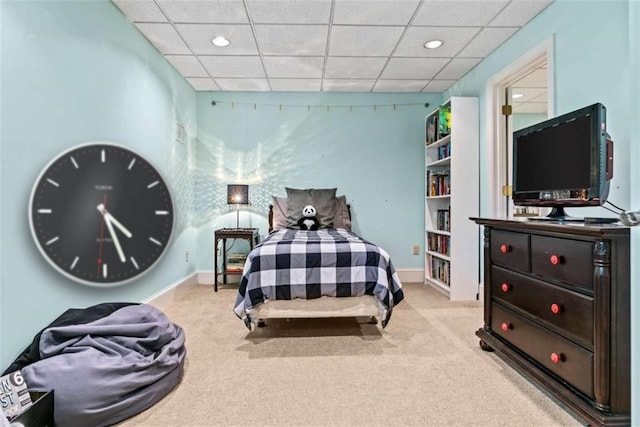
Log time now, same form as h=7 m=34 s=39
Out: h=4 m=26 s=31
